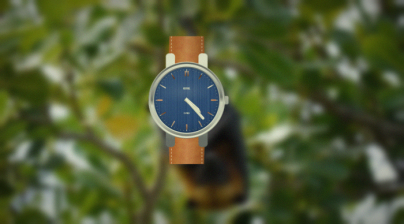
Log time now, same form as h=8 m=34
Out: h=4 m=23
